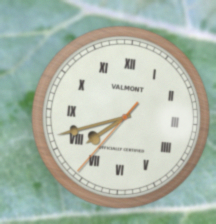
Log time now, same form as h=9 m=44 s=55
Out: h=7 m=41 s=36
